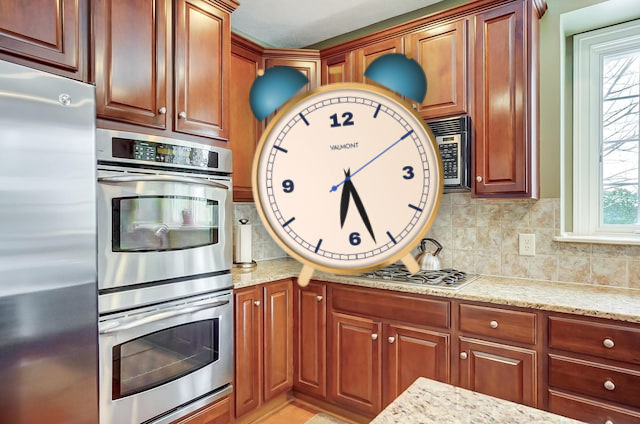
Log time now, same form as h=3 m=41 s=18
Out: h=6 m=27 s=10
